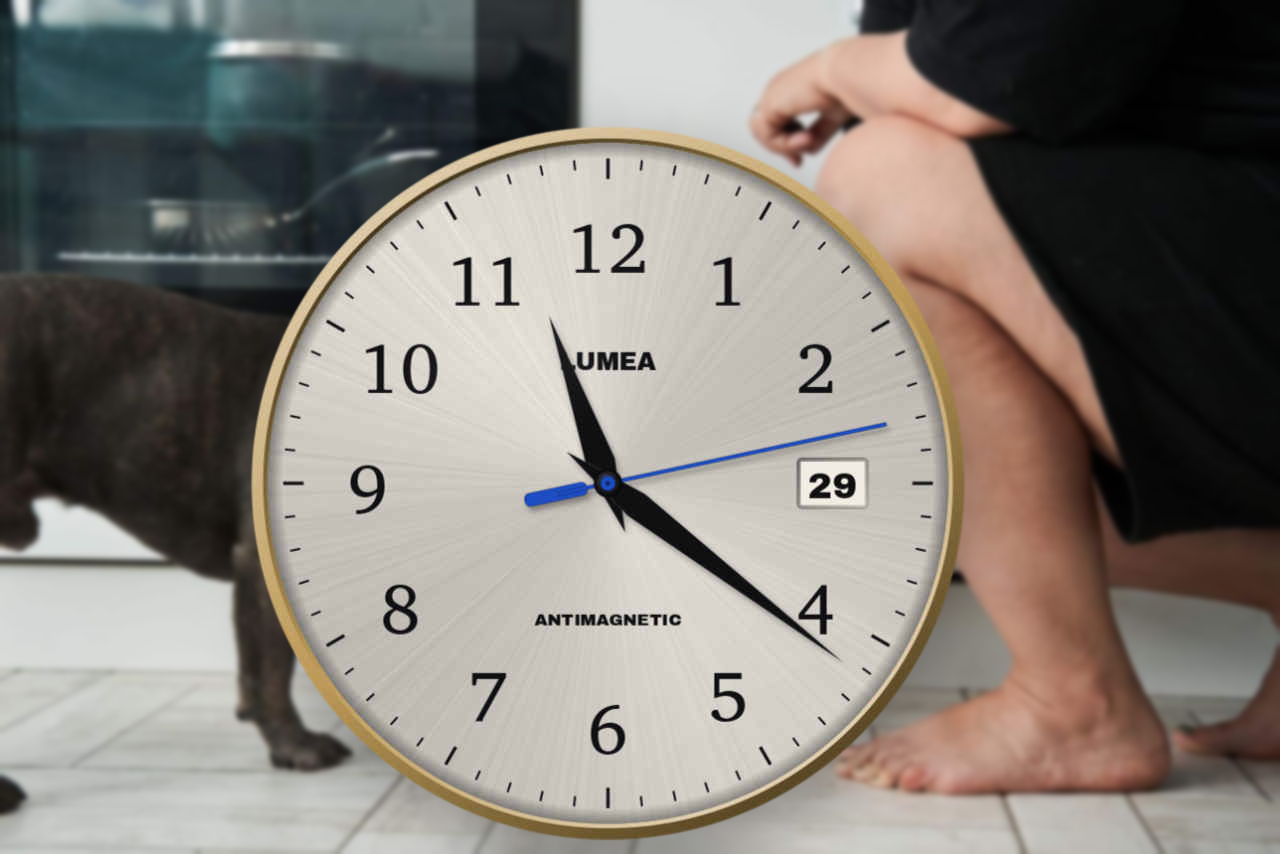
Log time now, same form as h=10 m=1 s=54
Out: h=11 m=21 s=13
